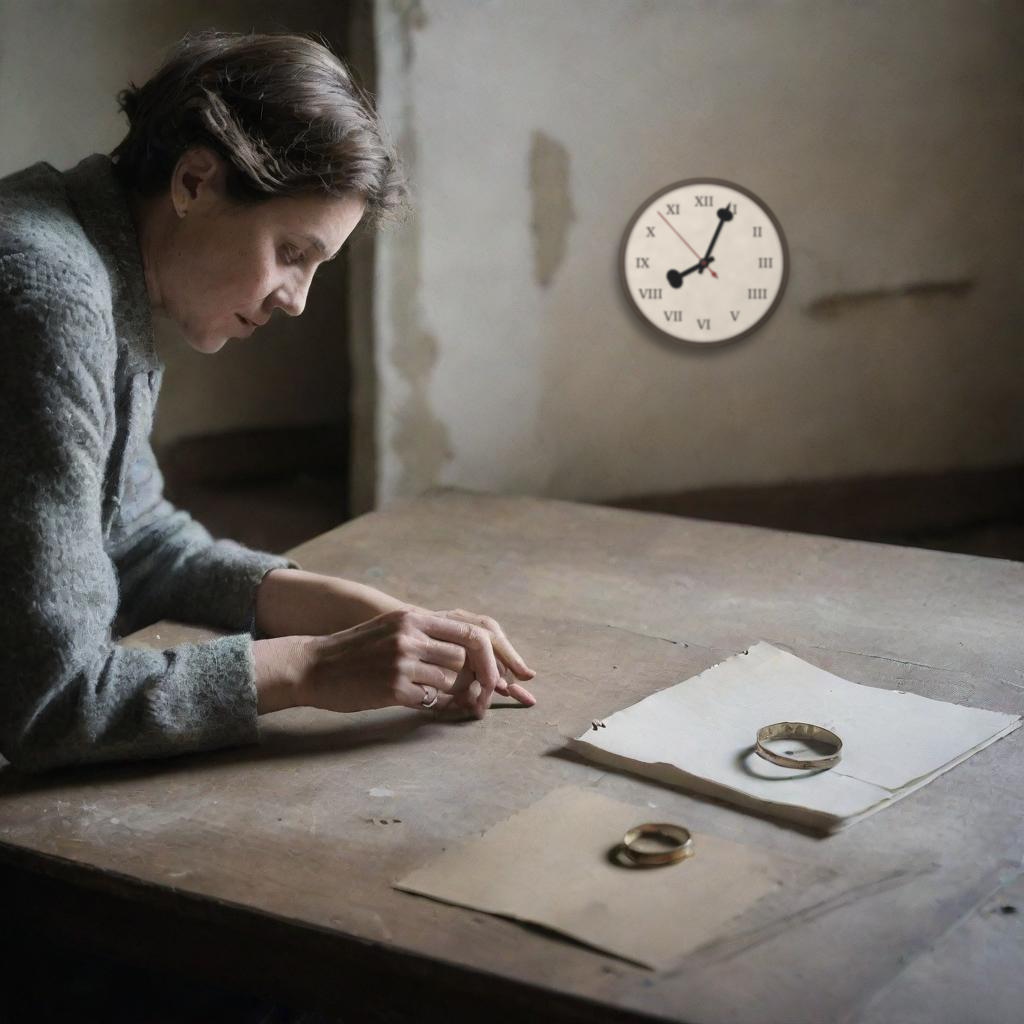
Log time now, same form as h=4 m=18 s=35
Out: h=8 m=3 s=53
